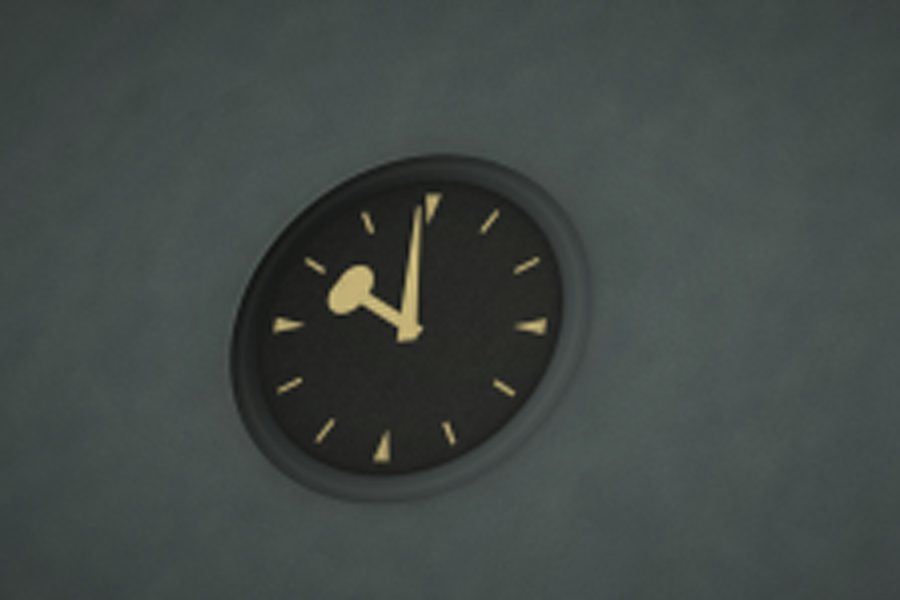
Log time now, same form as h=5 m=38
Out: h=9 m=59
